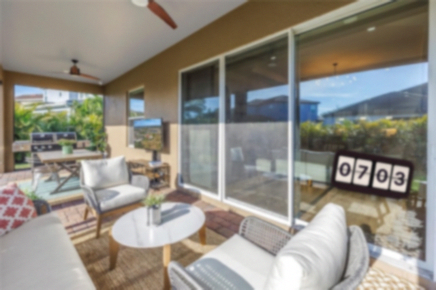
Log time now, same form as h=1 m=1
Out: h=7 m=3
